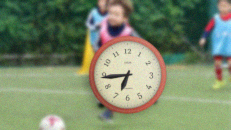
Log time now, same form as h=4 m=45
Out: h=6 m=44
